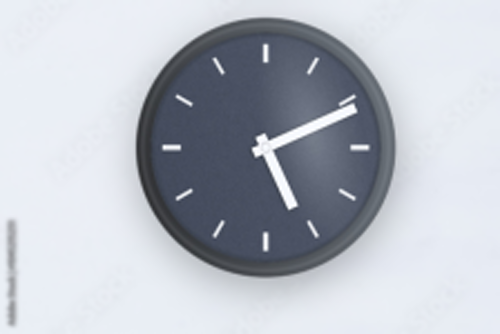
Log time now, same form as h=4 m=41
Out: h=5 m=11
